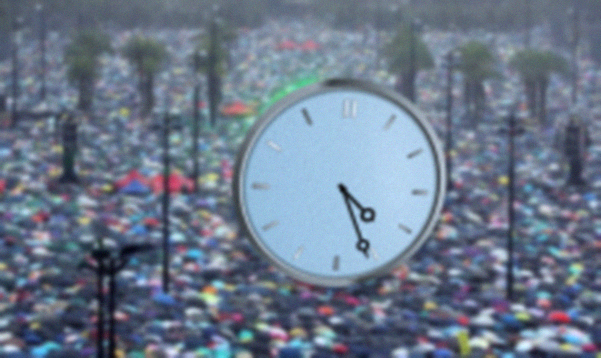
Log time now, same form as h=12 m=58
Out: h=4 m=26
